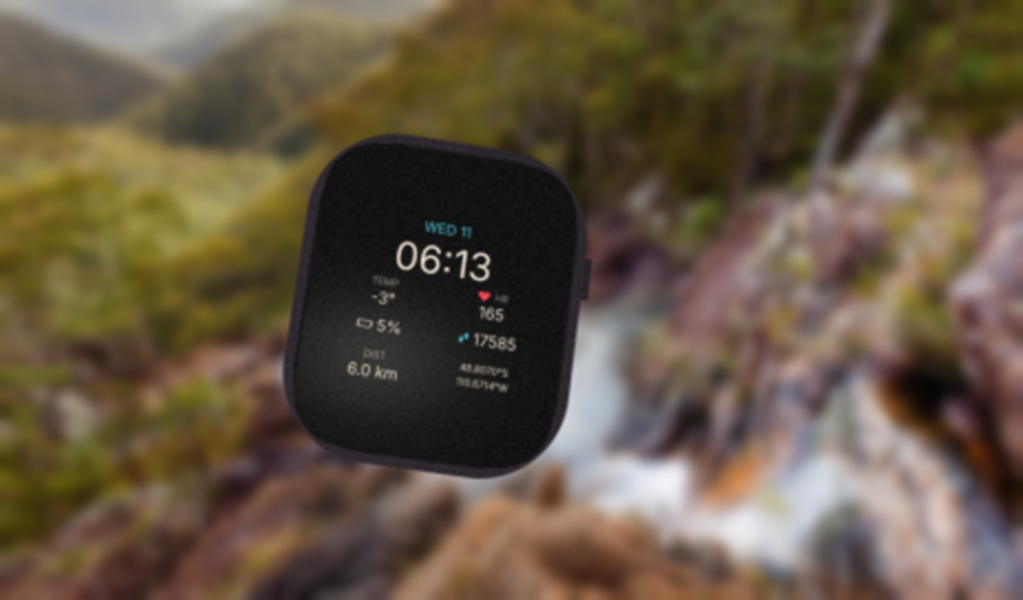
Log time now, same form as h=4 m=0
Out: h=6 m=13
